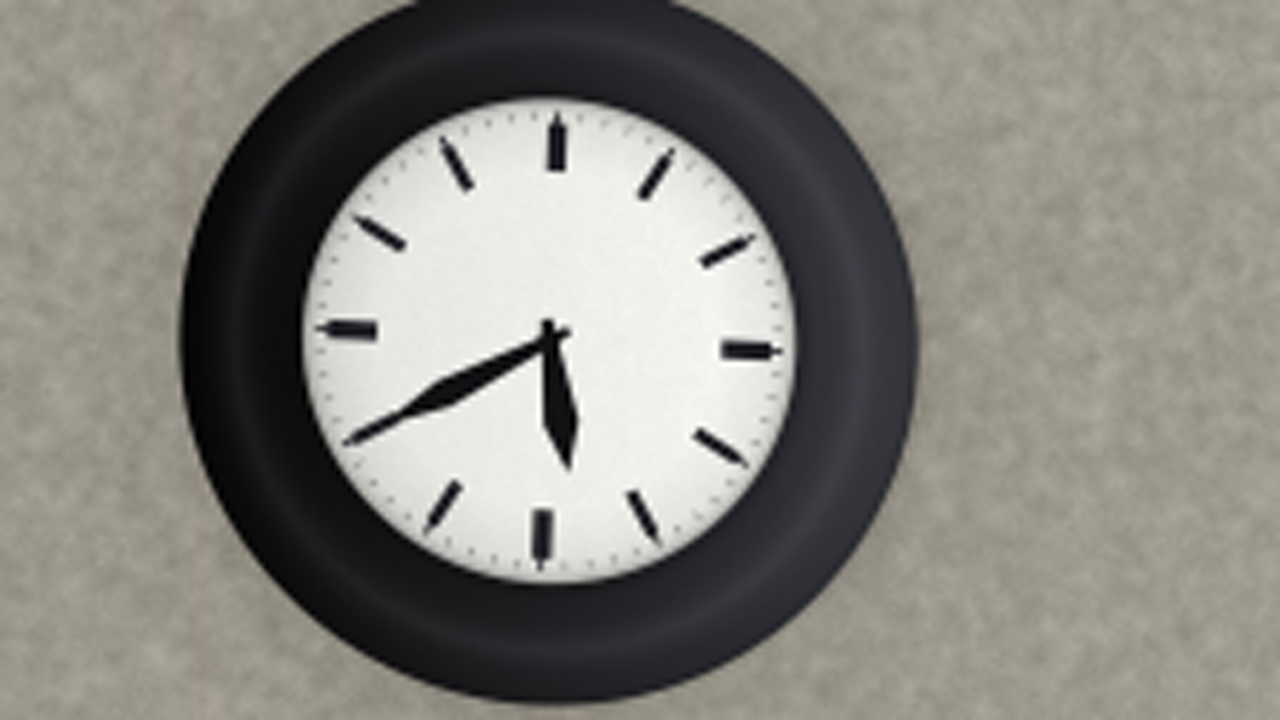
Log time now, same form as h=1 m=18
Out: h=5 m=40
